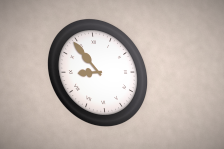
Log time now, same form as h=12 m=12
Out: h=8 m=54
